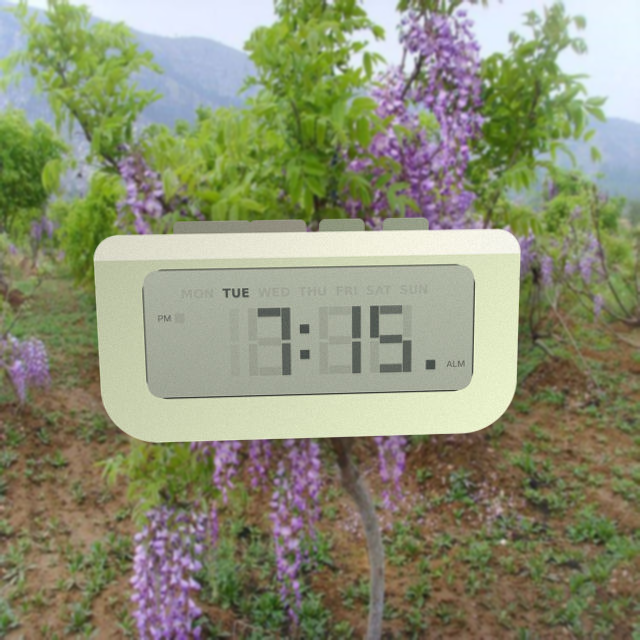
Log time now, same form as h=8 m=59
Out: h=7 m=15
